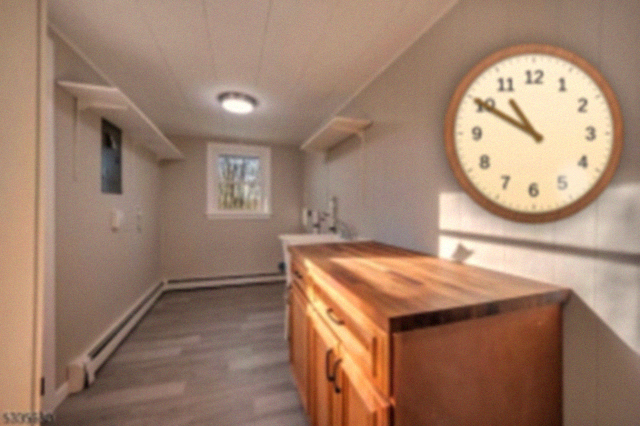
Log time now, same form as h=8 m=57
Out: h=10 m=50
